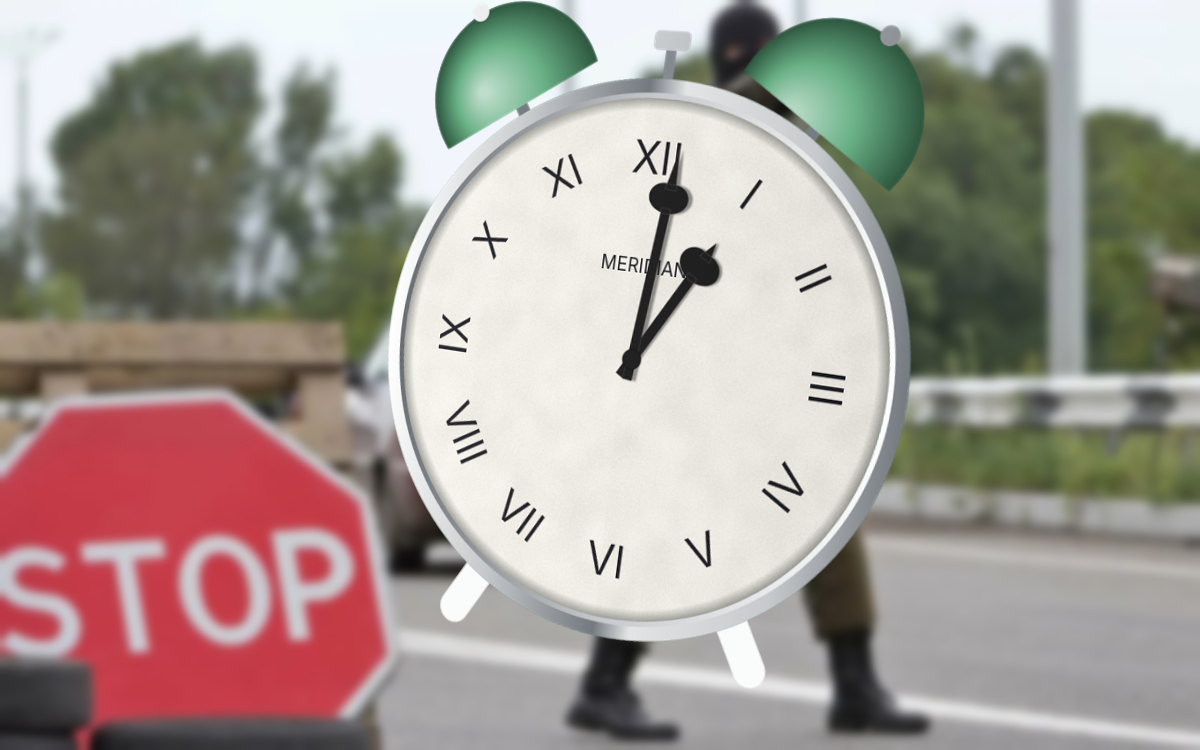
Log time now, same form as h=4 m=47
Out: h=1 m=1
